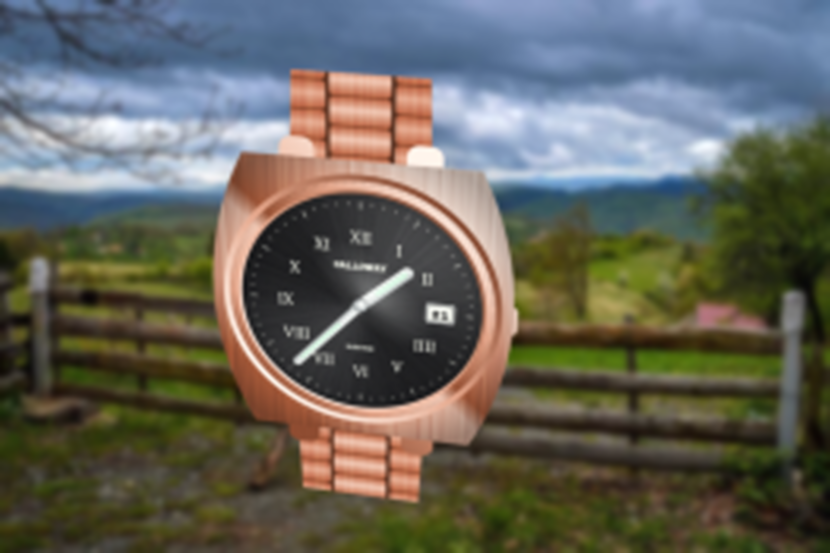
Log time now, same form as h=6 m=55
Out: h=1 m=37
